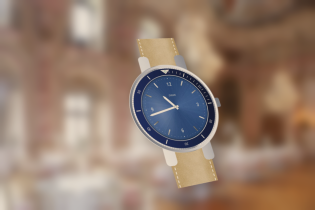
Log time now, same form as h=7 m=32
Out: h=10 m=43
